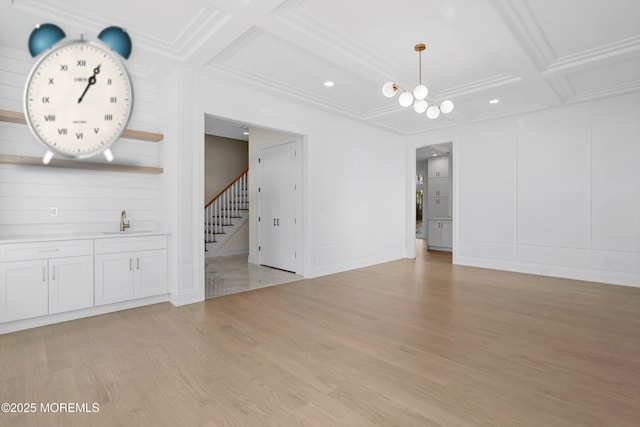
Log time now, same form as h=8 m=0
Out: h=1 m=5
